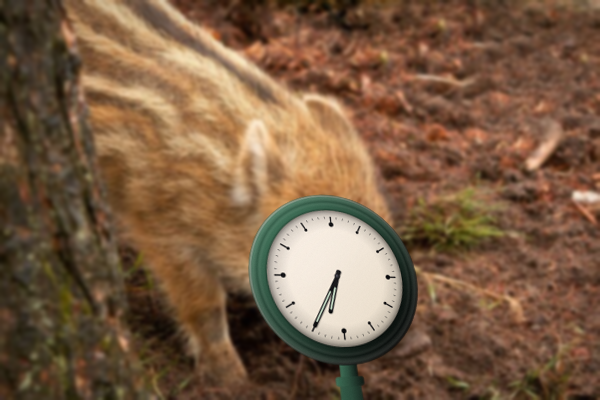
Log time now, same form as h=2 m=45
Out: h=6 m=35
